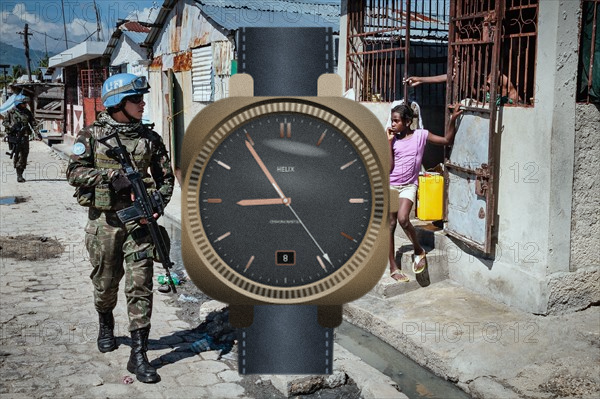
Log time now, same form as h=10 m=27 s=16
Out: h=8 m=54 s=24
